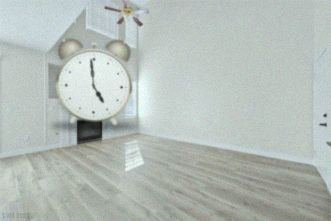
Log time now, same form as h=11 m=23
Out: h=4 m=59
